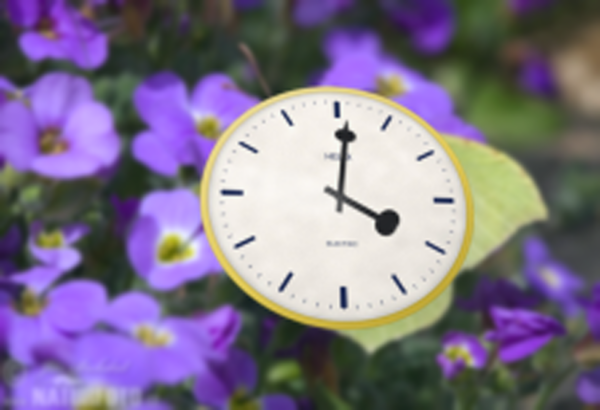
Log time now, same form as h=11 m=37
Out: h=4 m=1
